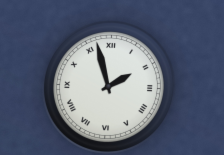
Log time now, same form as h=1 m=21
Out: h=1 m=57
